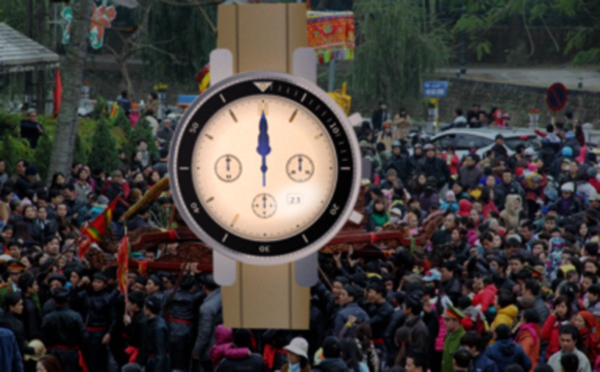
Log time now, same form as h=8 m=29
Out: h=12 m=0
